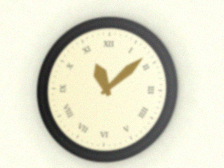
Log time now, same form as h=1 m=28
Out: h=11 m=8
